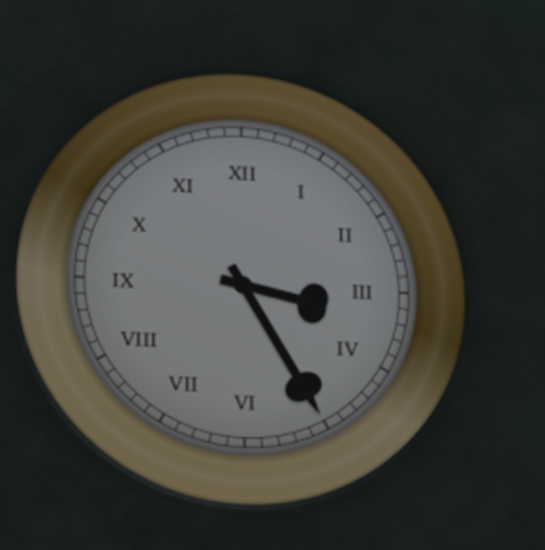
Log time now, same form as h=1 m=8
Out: h=3 m=25
